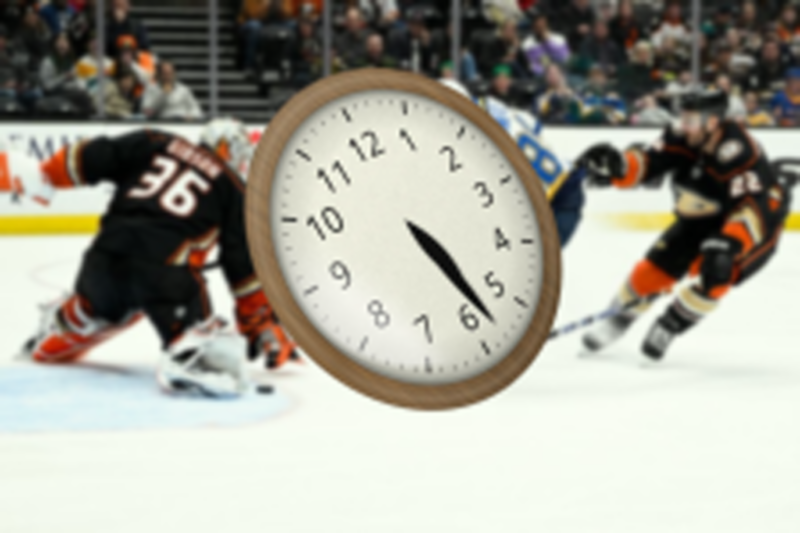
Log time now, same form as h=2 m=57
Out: h=5 m=28
